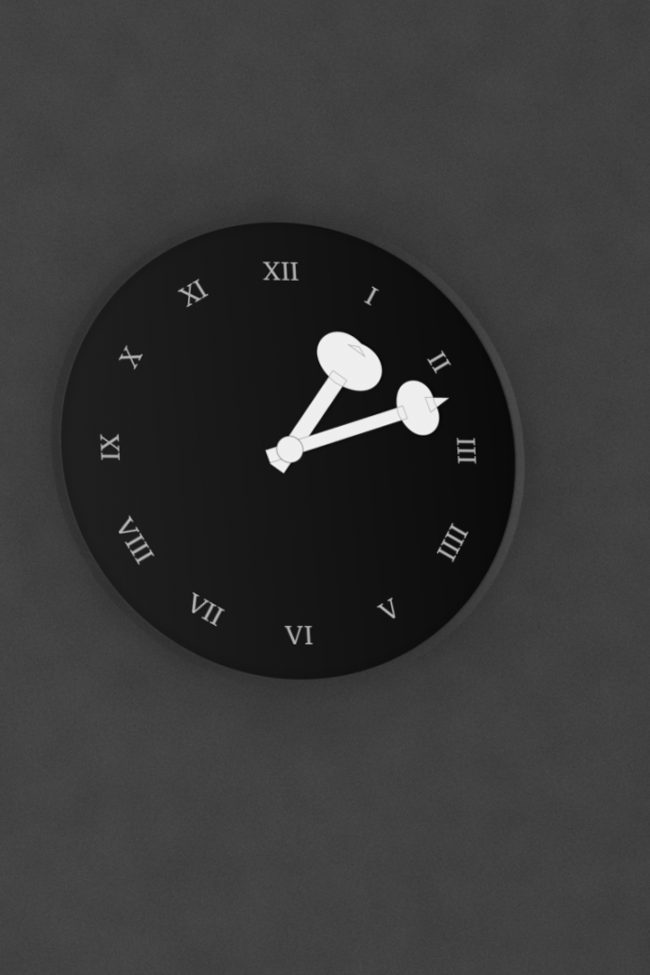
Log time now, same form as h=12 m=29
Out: h=1 m=12
